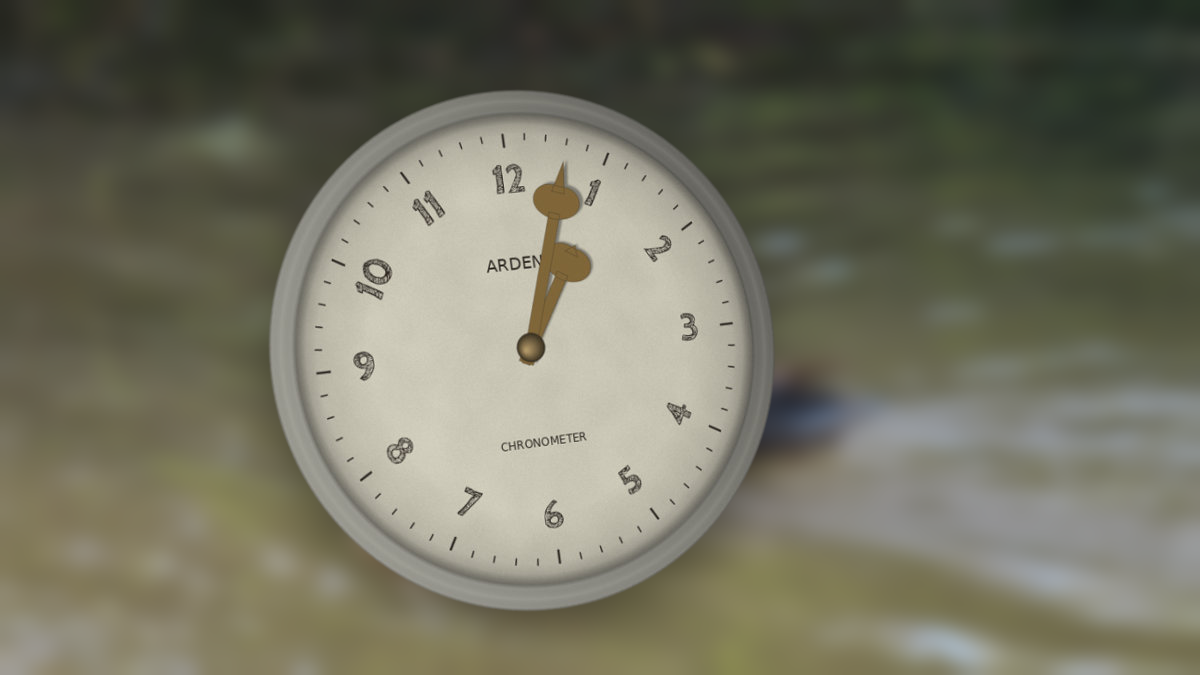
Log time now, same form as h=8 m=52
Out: h=1 m=3
